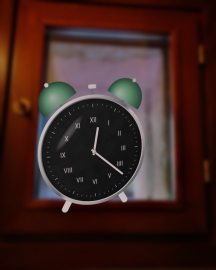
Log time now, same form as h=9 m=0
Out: h=12 m=22
